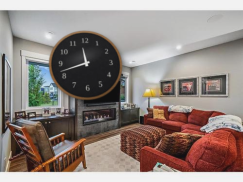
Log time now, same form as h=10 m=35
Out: h=11 m=42
